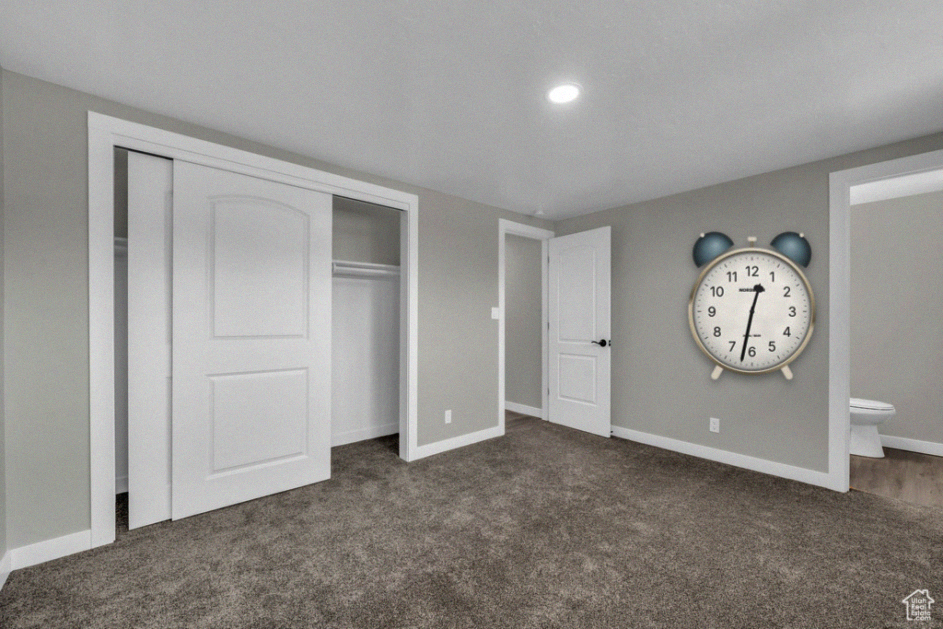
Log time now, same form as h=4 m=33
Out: h=12 m=32
